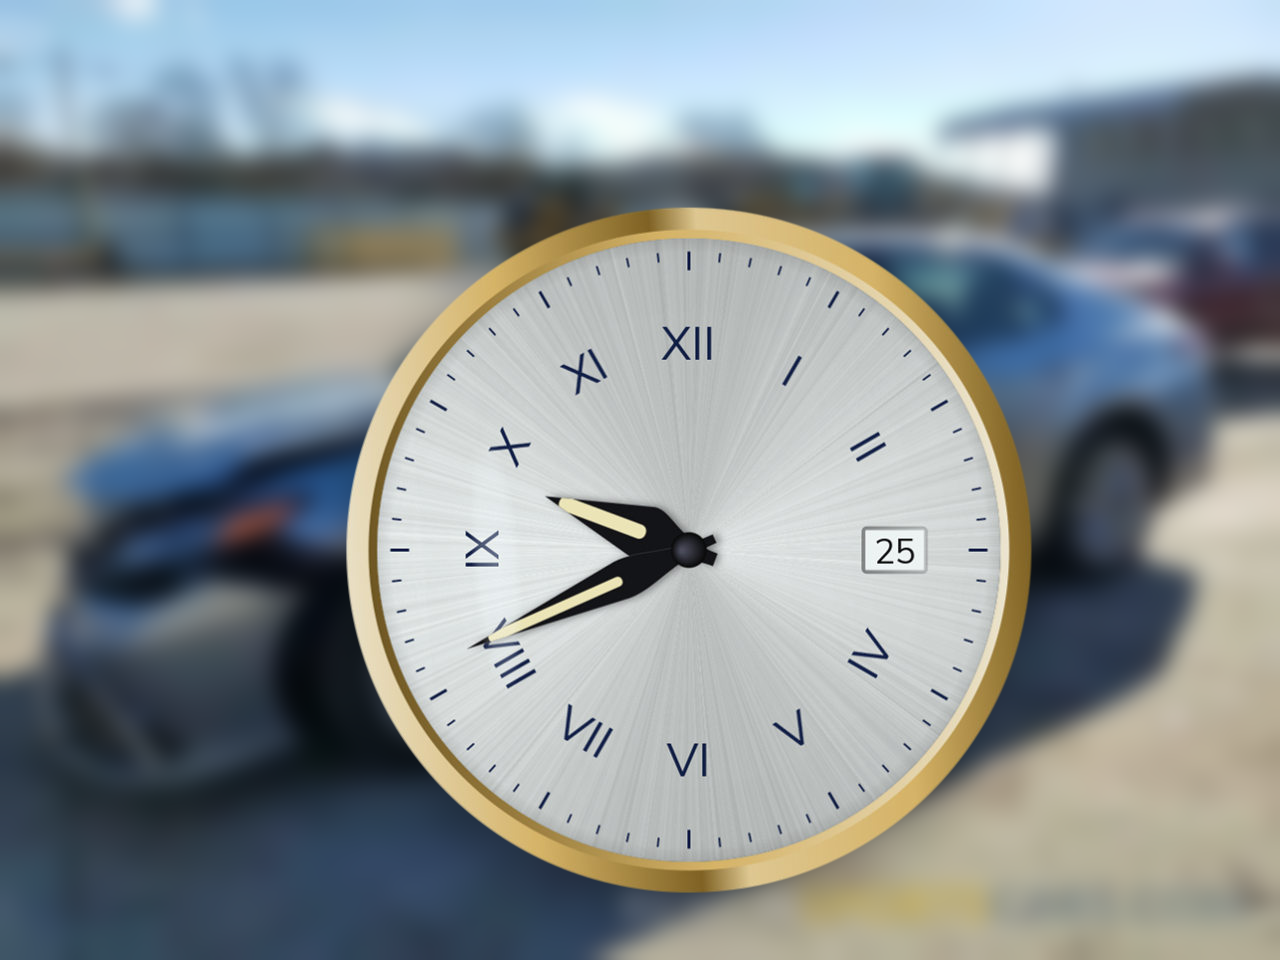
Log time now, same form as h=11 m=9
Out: h=9 m=41
